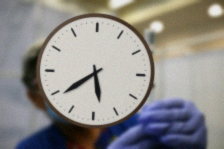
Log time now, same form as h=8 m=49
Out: h=5 m=39
